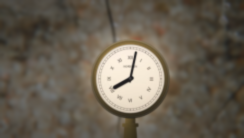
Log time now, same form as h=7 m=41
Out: h=8 m=2
